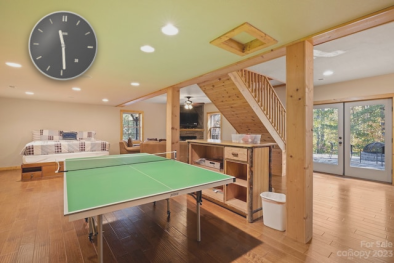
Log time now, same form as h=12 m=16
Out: h=11 m=29
